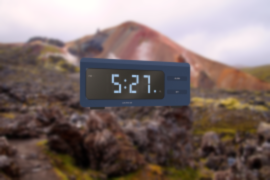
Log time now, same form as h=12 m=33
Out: h=5 m=27
